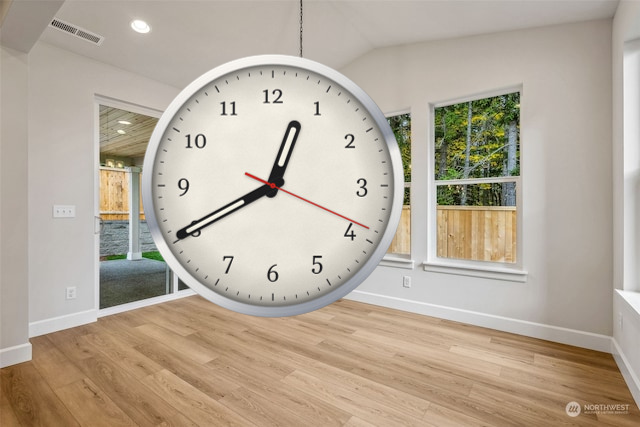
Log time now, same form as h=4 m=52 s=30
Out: h=12 m=40 s=19
